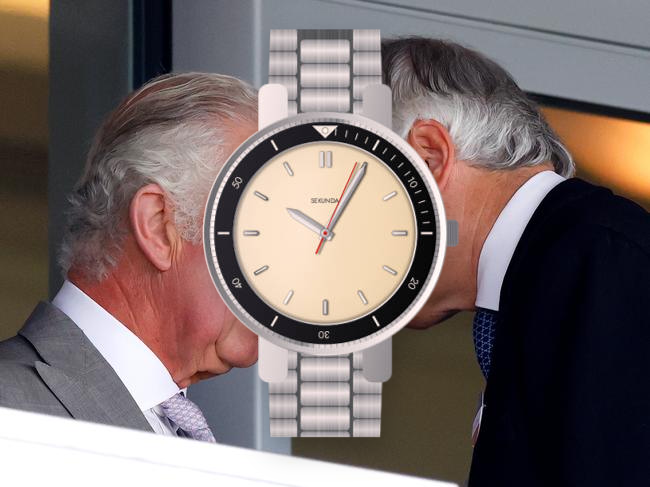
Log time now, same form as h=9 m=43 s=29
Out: h=10 m=5 s=4
